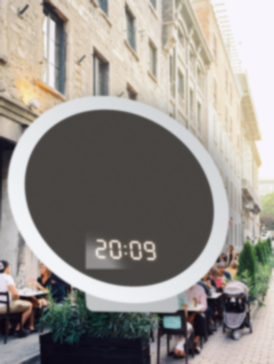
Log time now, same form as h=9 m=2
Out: h=20 m=9
